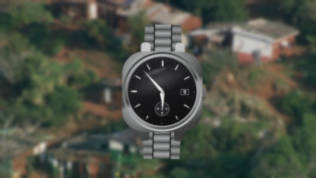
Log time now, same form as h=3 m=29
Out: h=5 m=53
